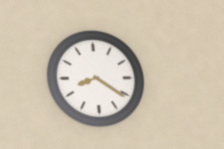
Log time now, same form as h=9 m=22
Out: h=8 m=21
